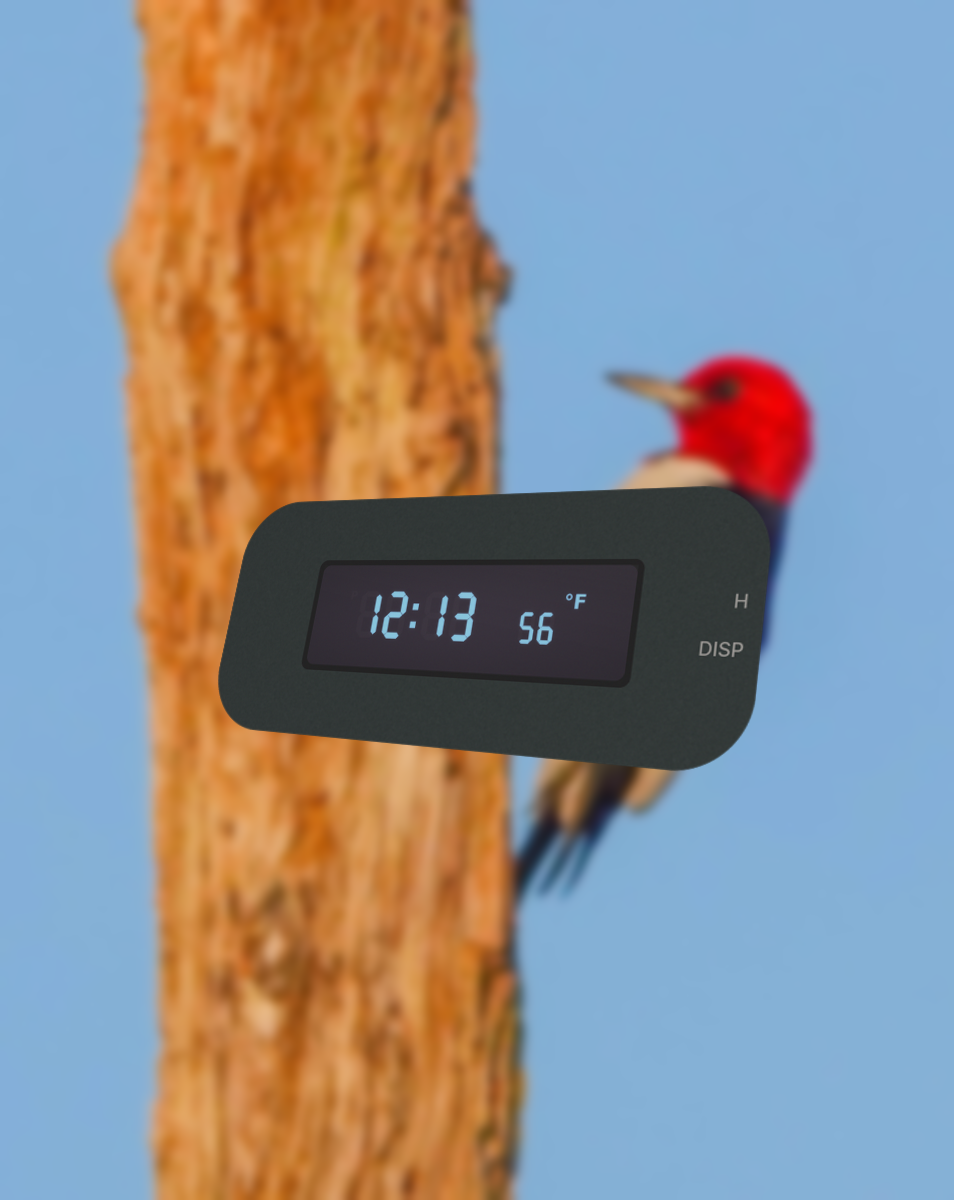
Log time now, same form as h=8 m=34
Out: h=12 m=13
